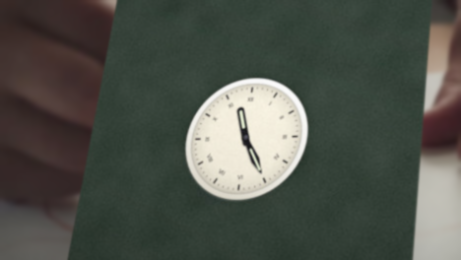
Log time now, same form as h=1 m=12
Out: h=11 m=25
